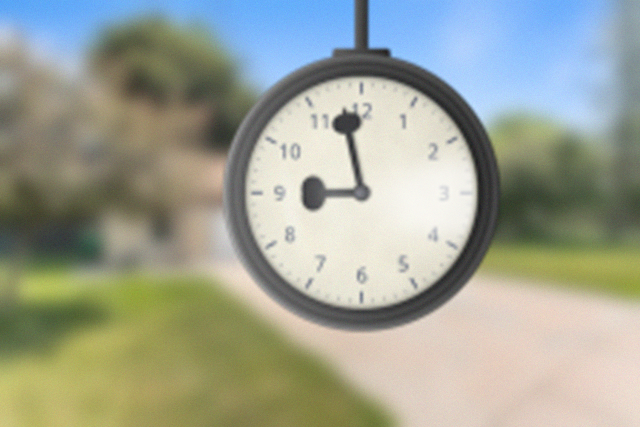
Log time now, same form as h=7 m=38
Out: h=8 m=58
